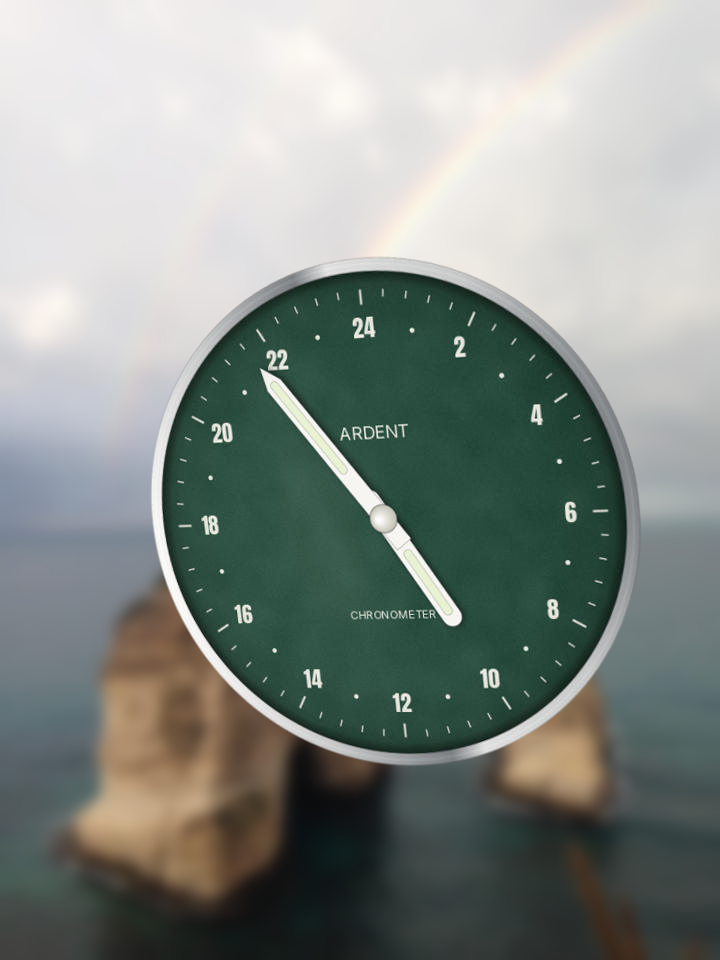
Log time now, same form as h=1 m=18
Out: h=9 m=54
